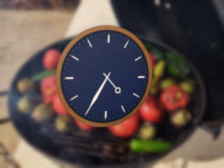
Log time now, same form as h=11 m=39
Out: h=4 m=35
